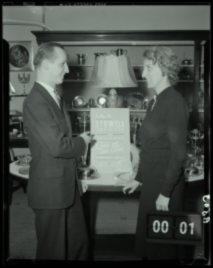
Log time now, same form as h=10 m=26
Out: h=0 m=1
